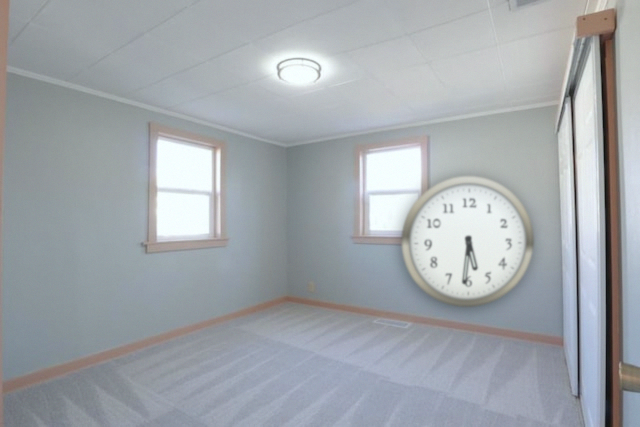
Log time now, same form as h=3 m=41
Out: h=5 m=31
